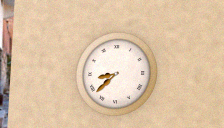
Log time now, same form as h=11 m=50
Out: h=8 m=38
